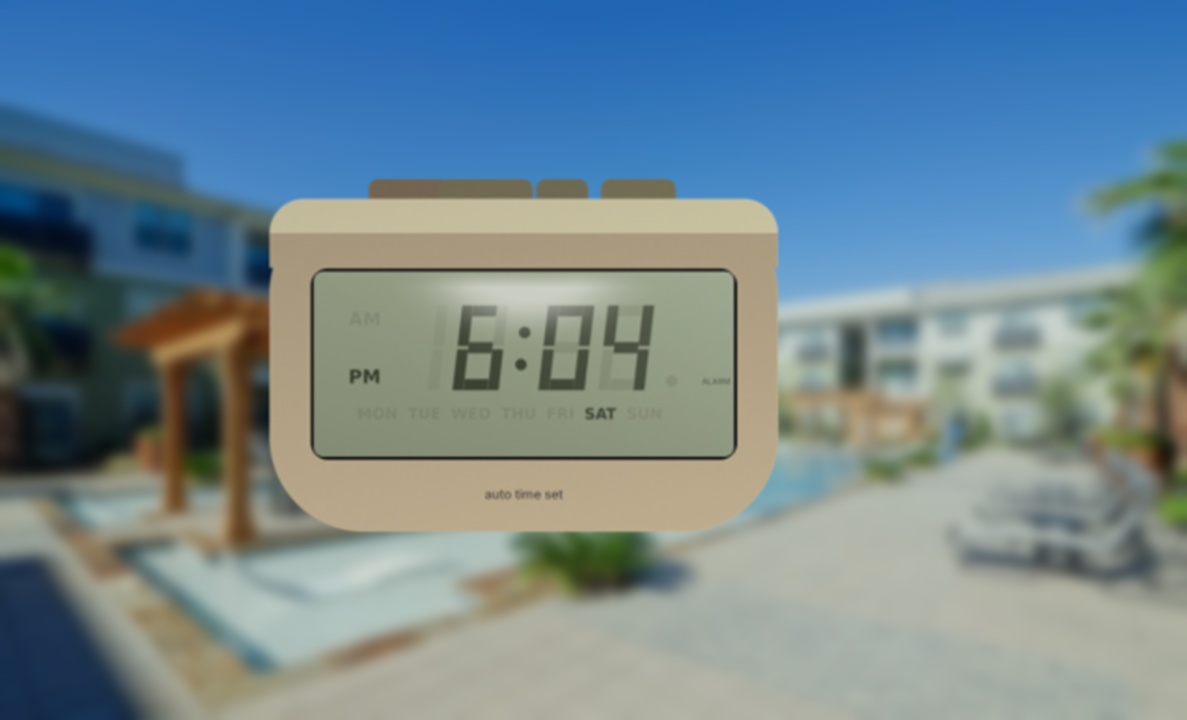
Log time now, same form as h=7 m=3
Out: h=6 m=4
